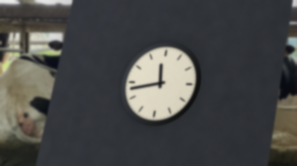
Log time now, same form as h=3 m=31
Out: h=11 m=43
